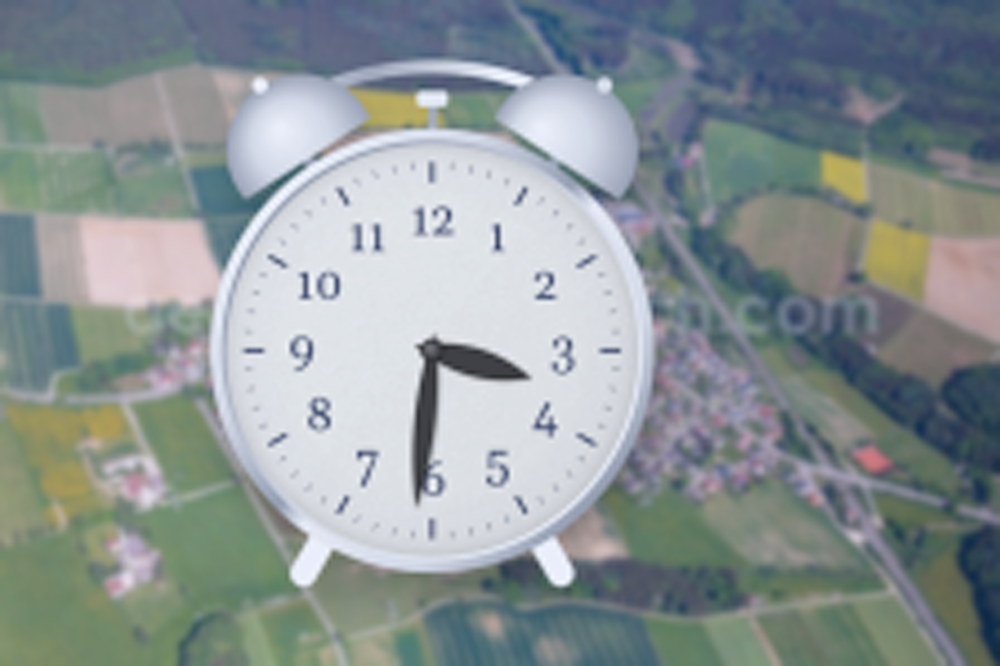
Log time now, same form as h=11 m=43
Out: h=3 m=31
